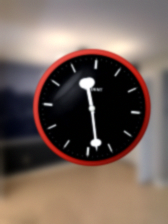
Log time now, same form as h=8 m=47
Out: h=11 m=28
